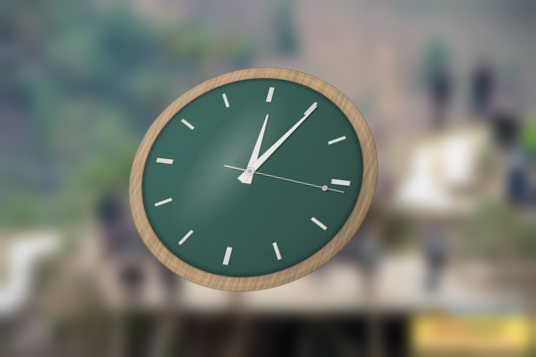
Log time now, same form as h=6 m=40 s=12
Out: h=12 m=5 s=16
